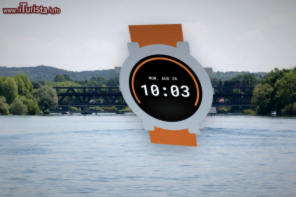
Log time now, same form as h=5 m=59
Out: h=10 m=3
